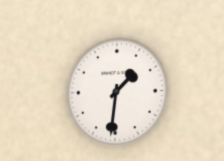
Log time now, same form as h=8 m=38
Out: h=1 m=31
